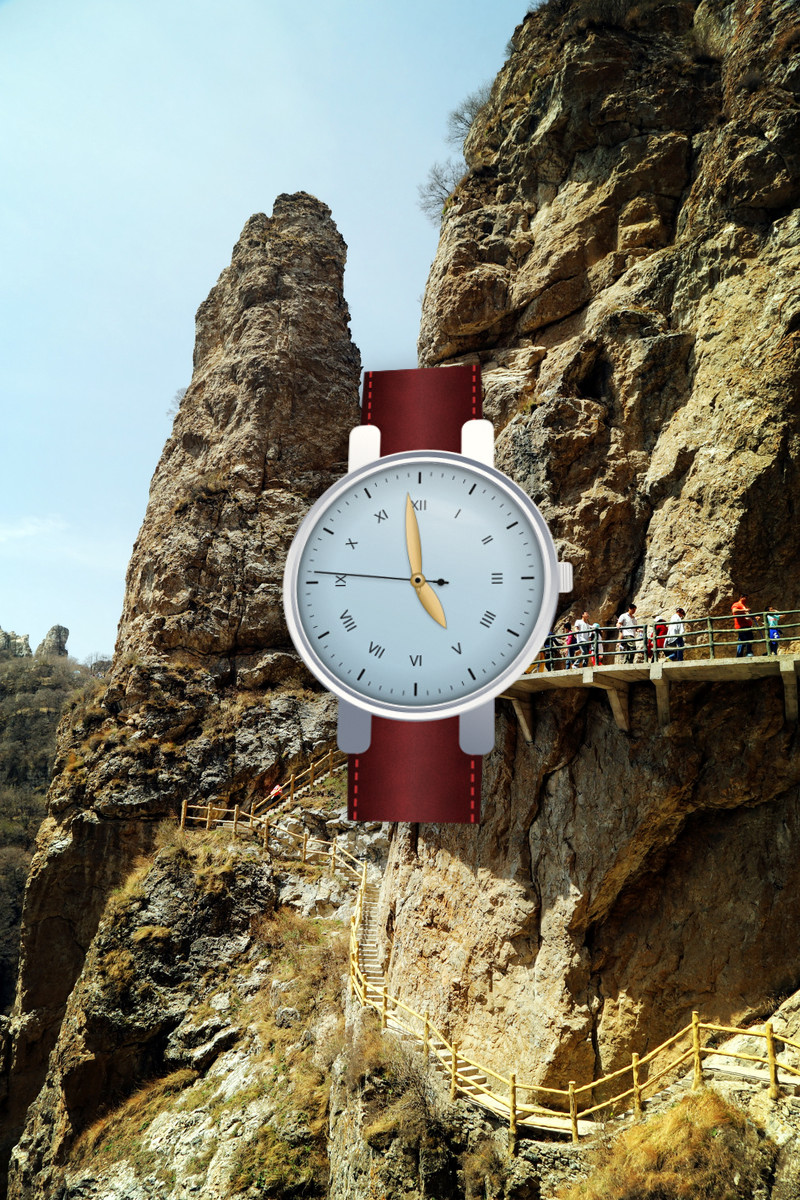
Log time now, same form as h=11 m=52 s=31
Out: h=4 m=58 s=46
